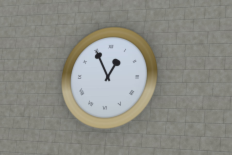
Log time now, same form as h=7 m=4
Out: h=12 m=55
